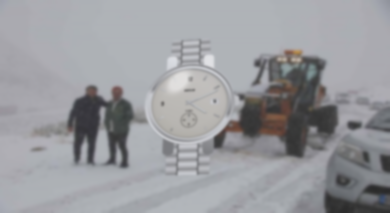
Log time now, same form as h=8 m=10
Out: h=4 m=11
